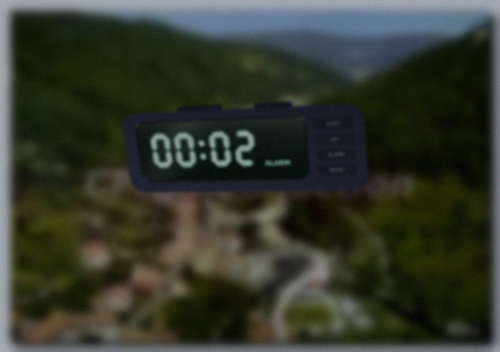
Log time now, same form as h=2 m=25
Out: h=0 m=2
